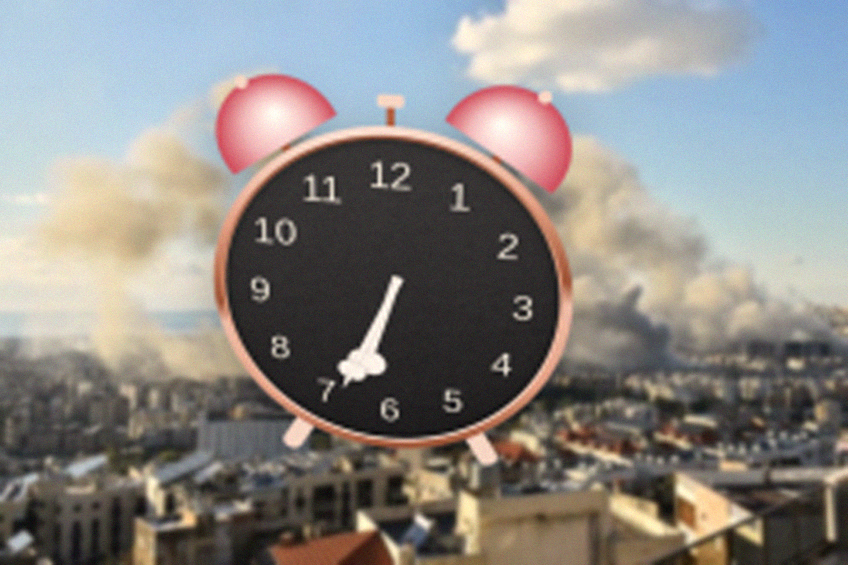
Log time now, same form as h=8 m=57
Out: h=6 m=34
